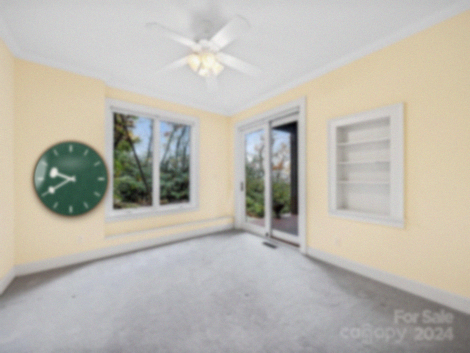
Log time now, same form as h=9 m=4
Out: h=9 m=40
